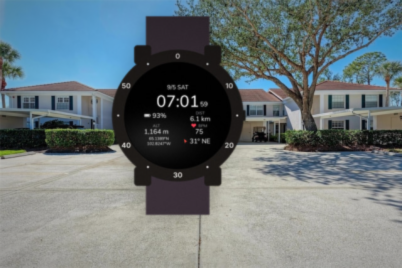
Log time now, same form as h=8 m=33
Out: h=7 m=1
